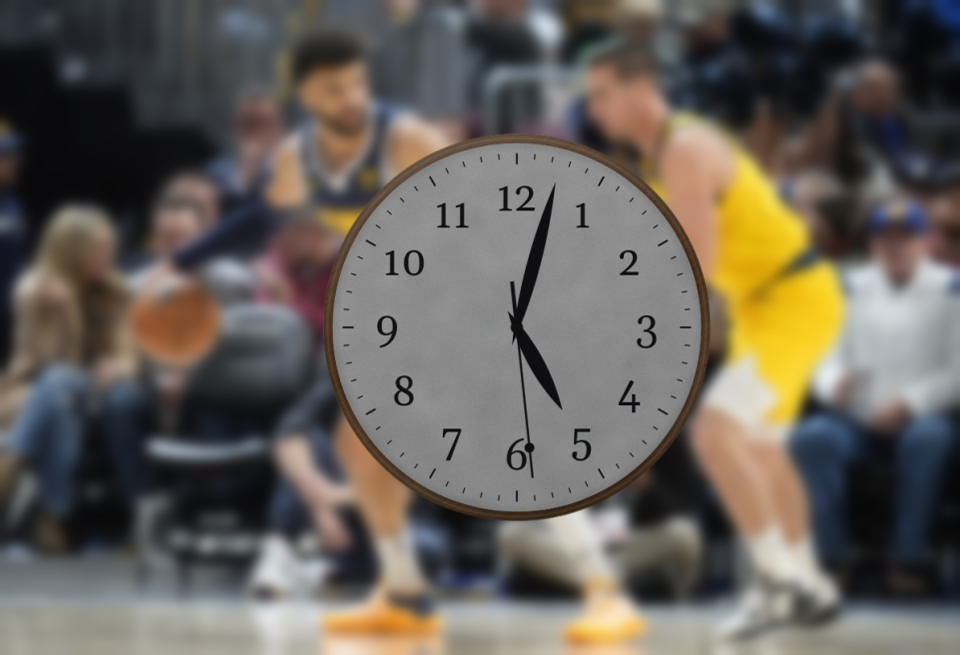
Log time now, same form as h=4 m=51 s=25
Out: h=5 m=2 s=29
